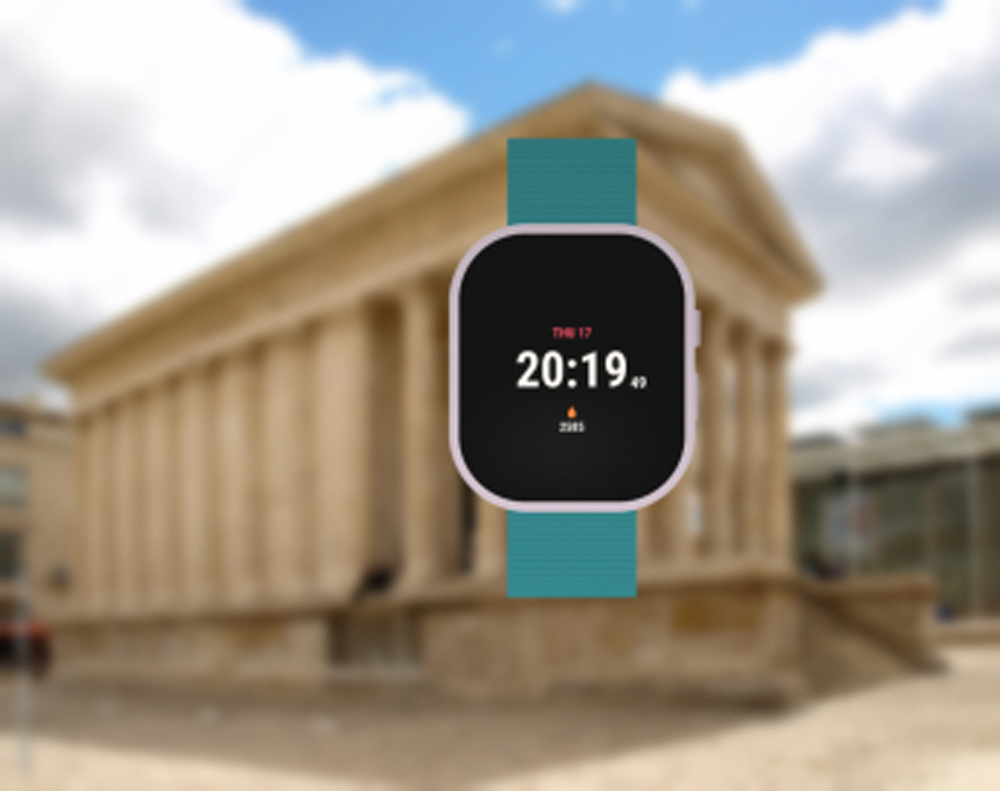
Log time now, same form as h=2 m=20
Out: h=20 m=19
